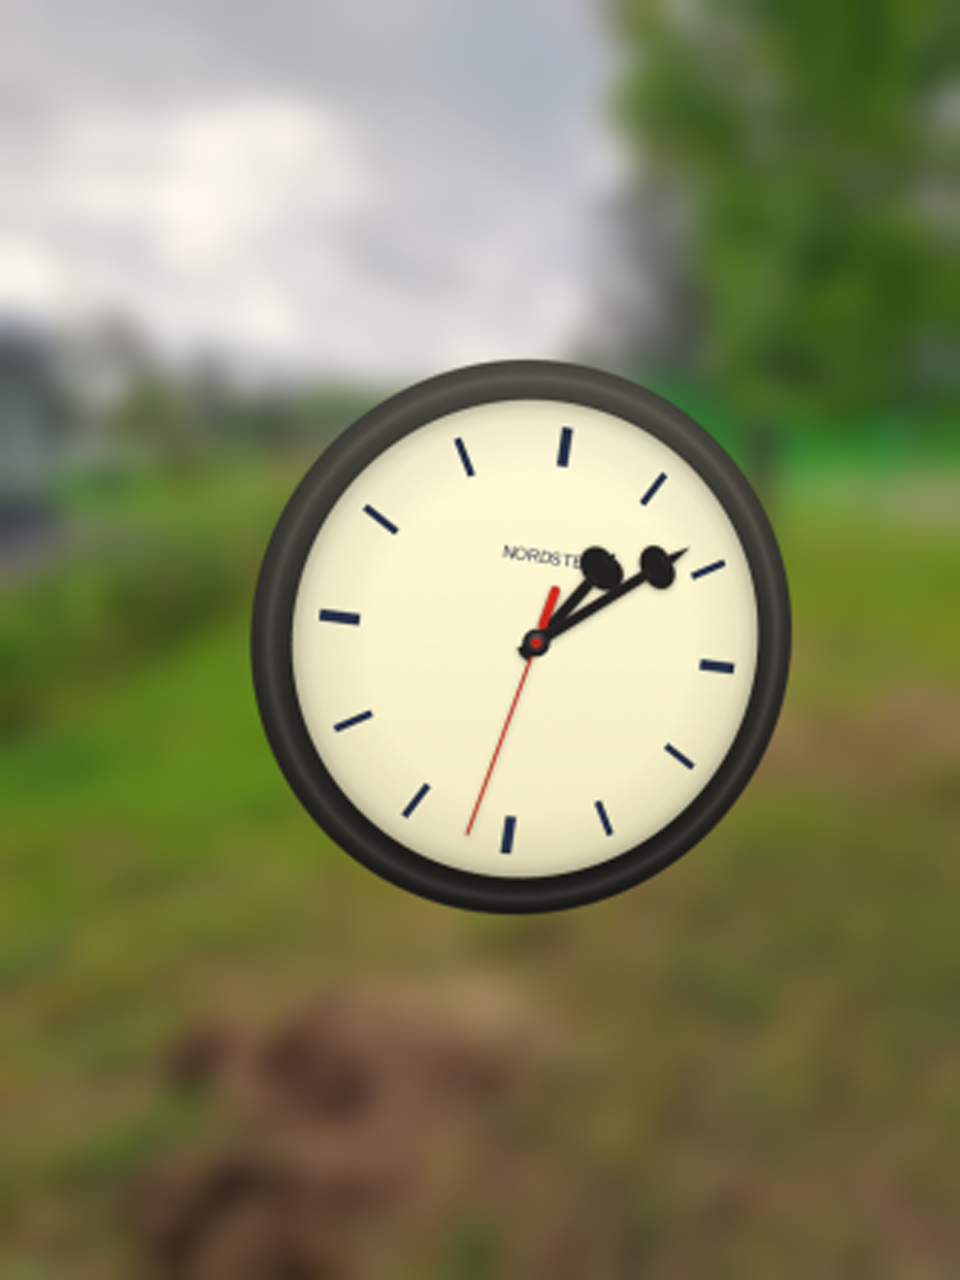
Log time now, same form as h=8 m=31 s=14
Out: h=1 m=8 s=32
